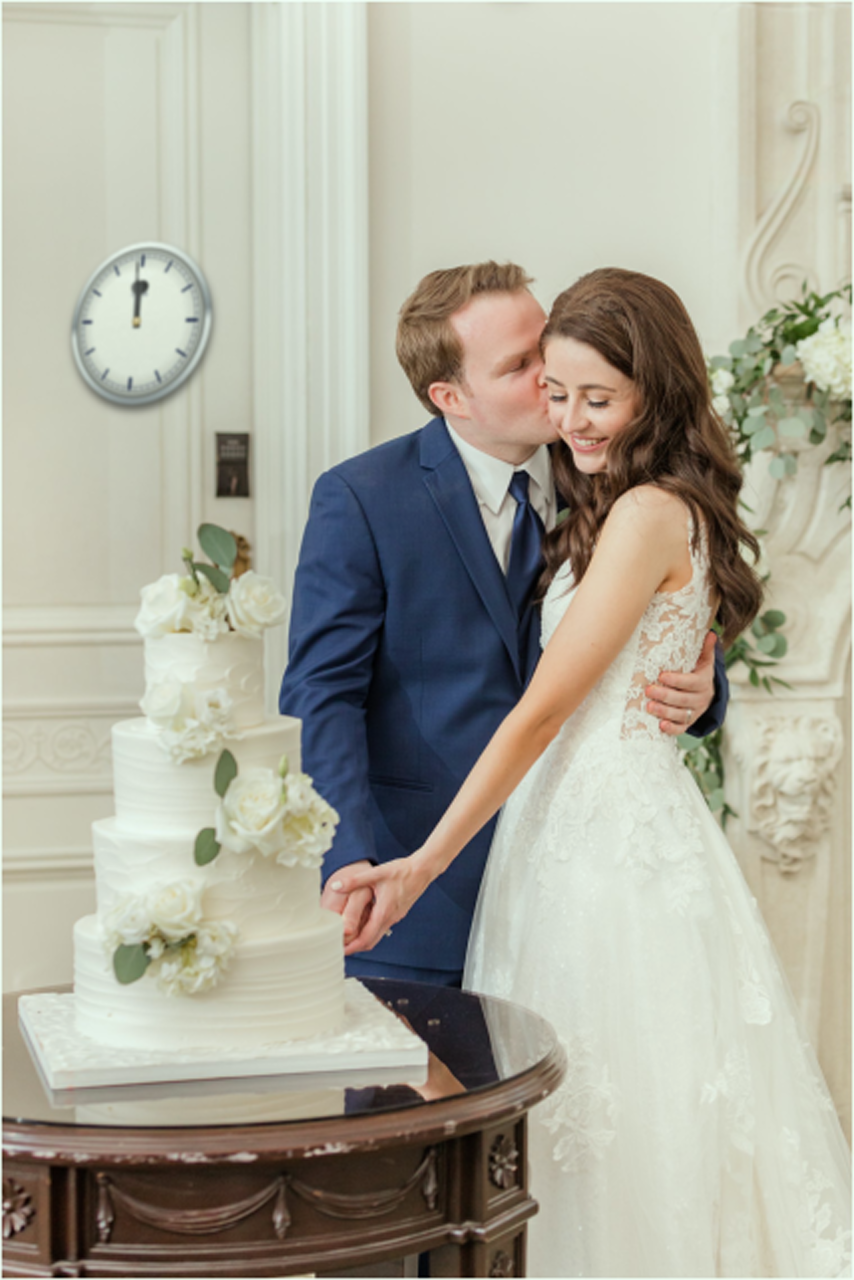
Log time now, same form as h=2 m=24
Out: h=11 m=59
